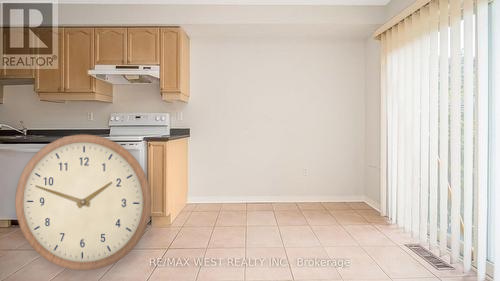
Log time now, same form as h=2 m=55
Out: h=1 m=48
